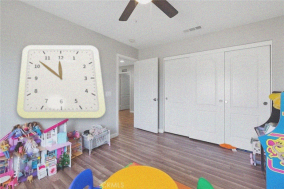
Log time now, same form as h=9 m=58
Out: h=11 m=52
